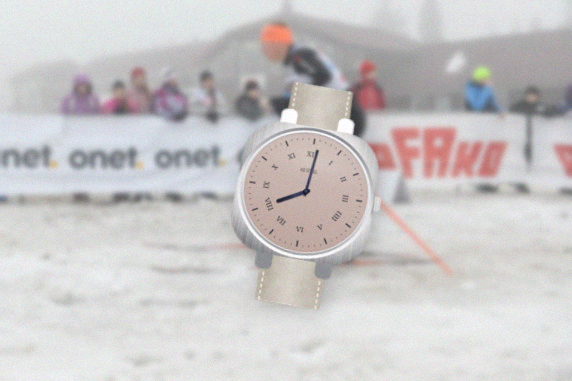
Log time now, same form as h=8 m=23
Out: h=8 m=1
